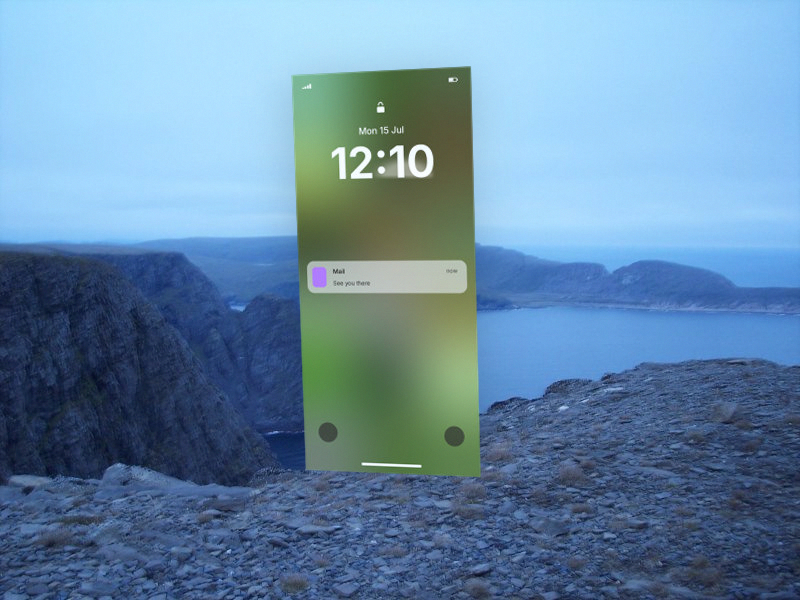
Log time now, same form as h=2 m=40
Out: h=12 m=10
